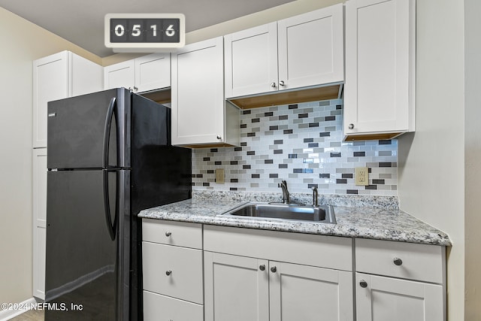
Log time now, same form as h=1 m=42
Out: h=5 m=16
